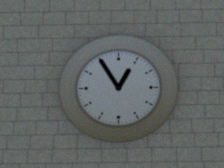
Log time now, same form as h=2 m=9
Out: h=12 m=55
